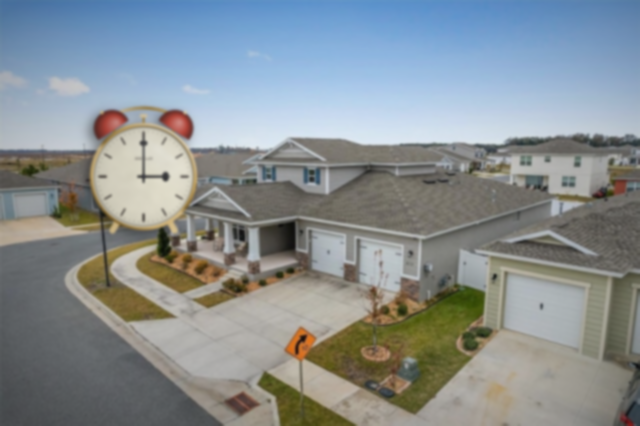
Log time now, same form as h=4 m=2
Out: h=3 m=0
